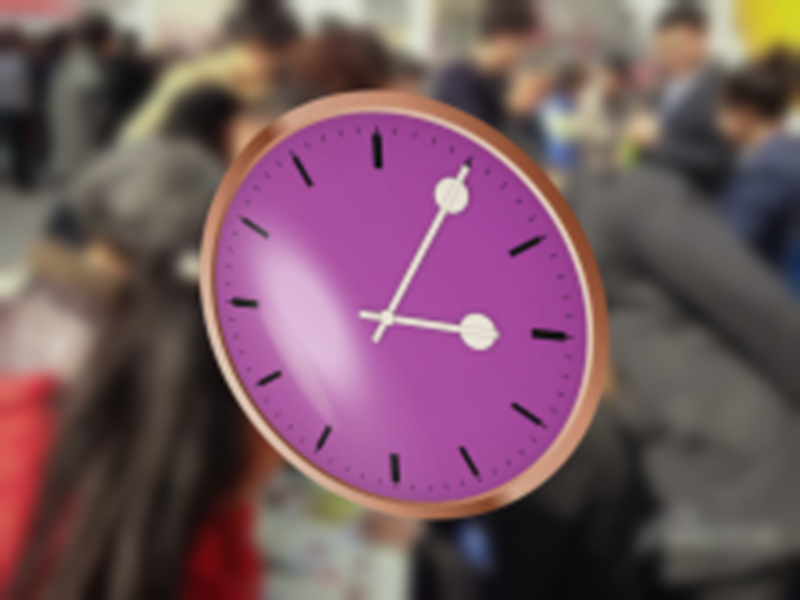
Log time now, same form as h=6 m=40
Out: h=3 m=5
